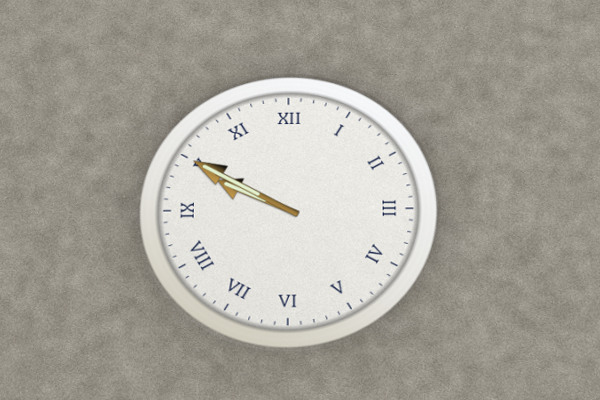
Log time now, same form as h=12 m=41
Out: h=9 m=50
